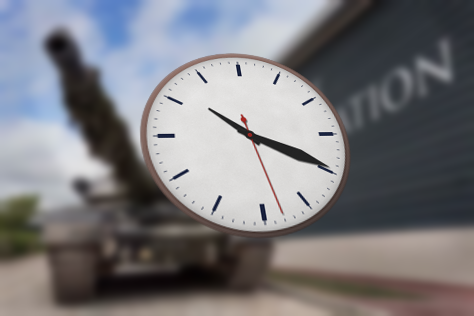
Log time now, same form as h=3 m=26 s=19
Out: h=10 m=19 s=28
